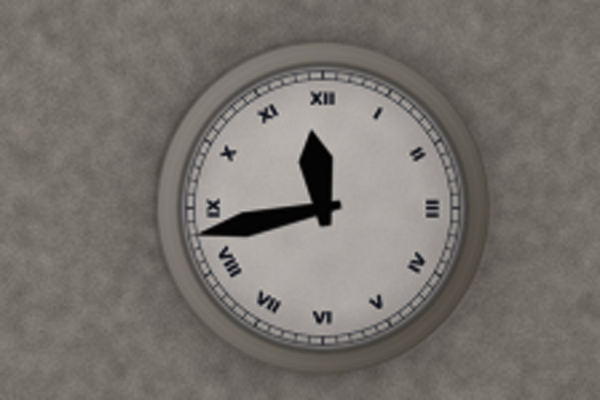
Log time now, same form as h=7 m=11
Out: h=11 m=43
